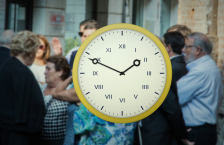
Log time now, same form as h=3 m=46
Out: h=1 m=49
